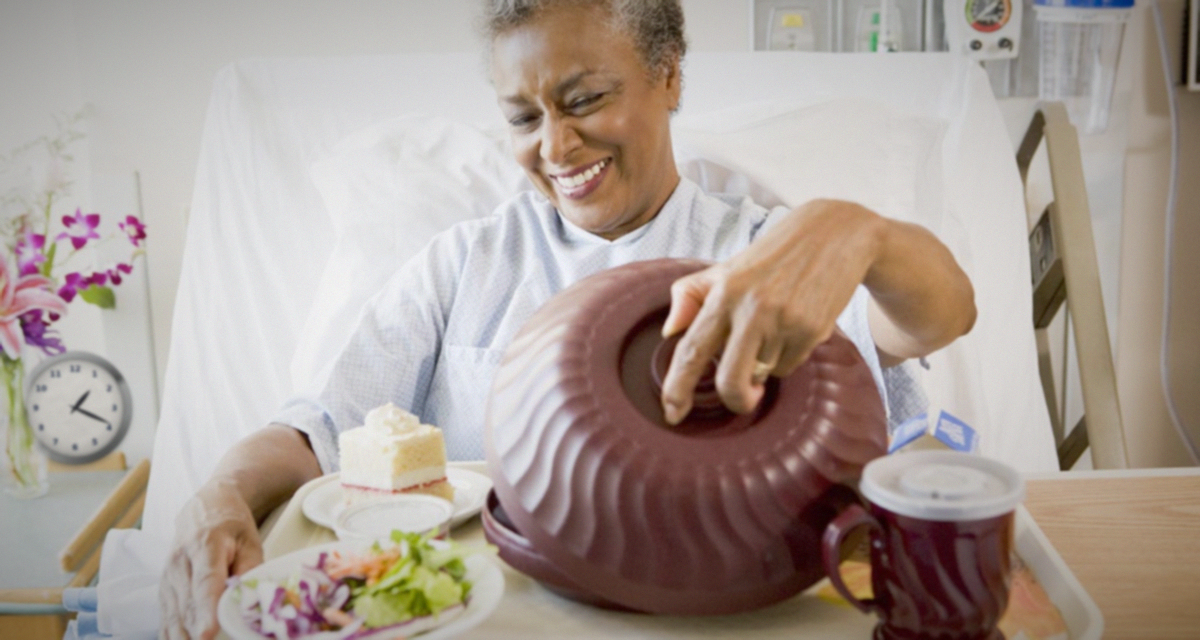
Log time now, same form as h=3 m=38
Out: h=1 m=19
